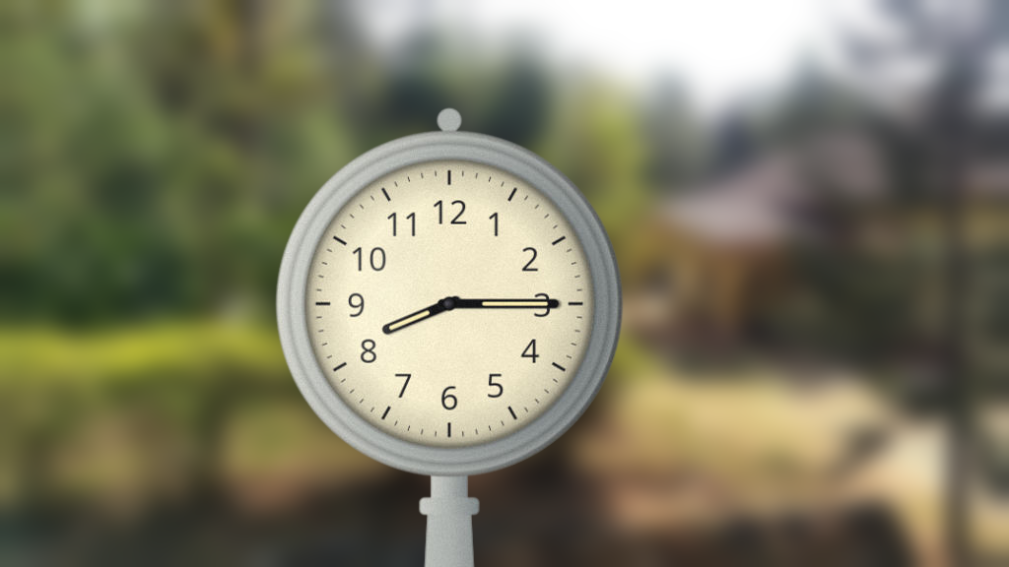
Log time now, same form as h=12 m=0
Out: h=8 m=15
